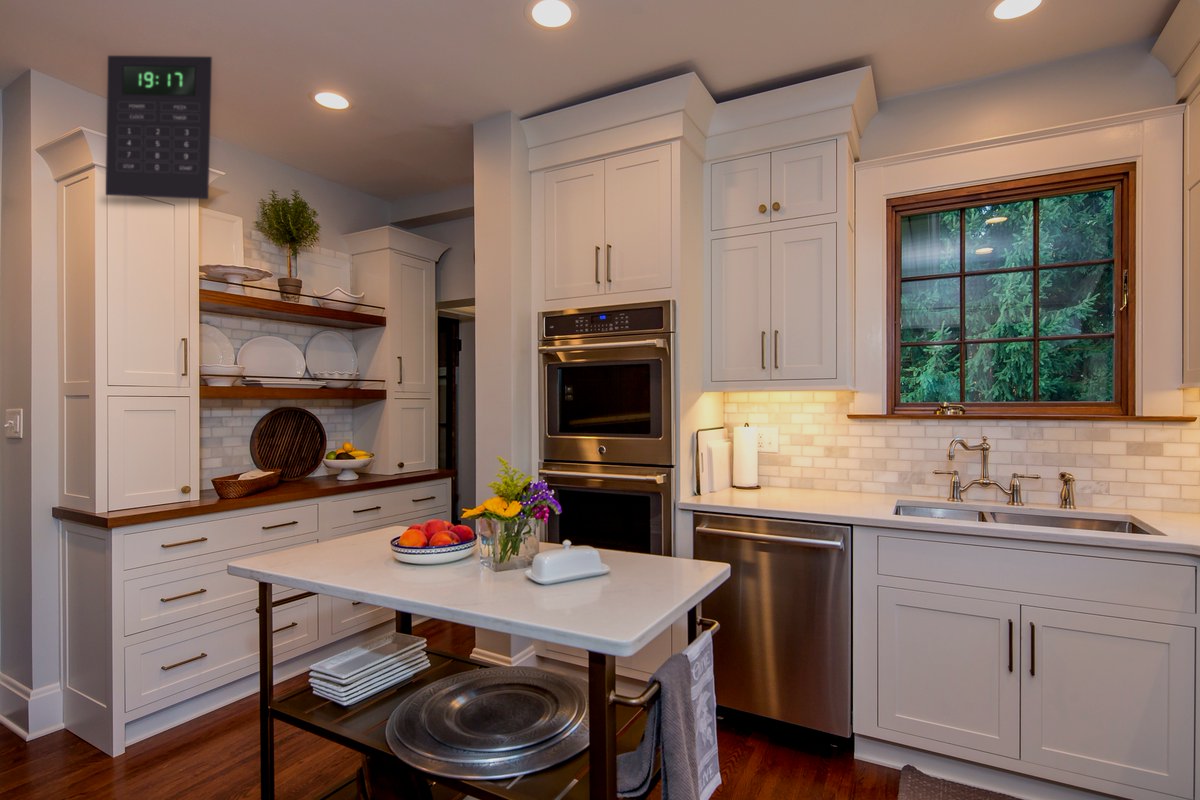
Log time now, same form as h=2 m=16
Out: h=19 m=17
